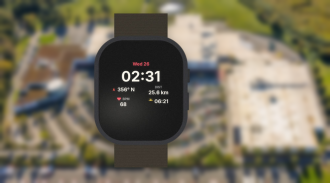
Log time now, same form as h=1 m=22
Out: h=2 m=31
